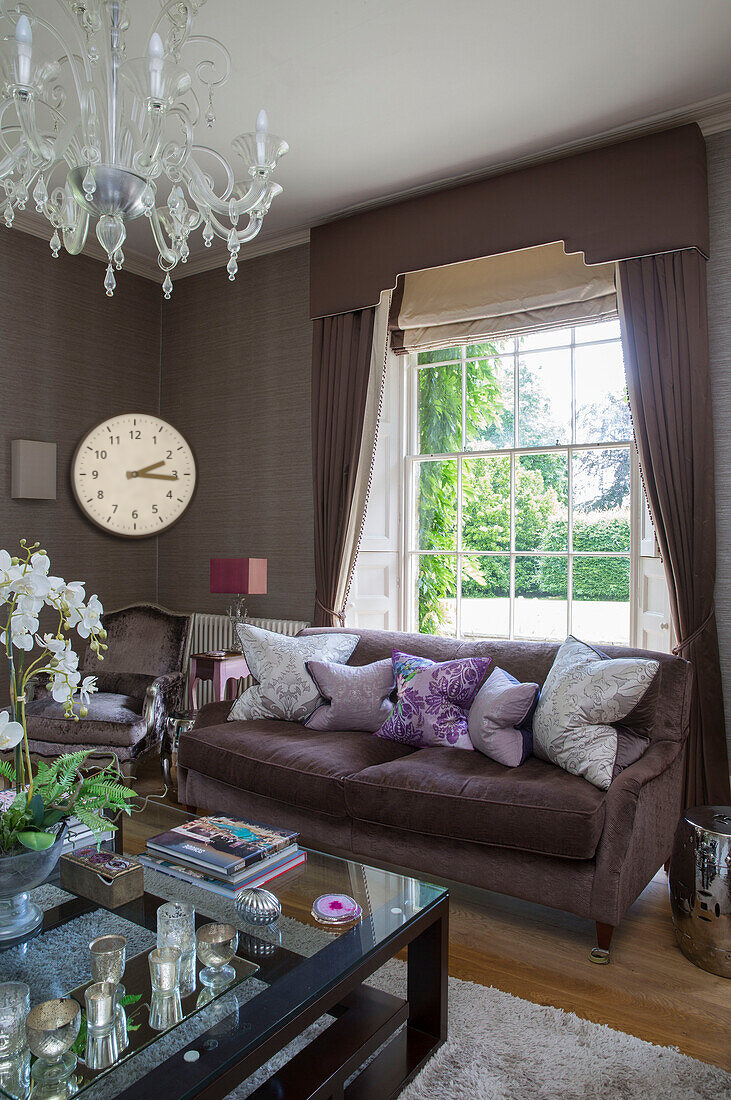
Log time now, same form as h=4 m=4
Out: h=2 m=16
